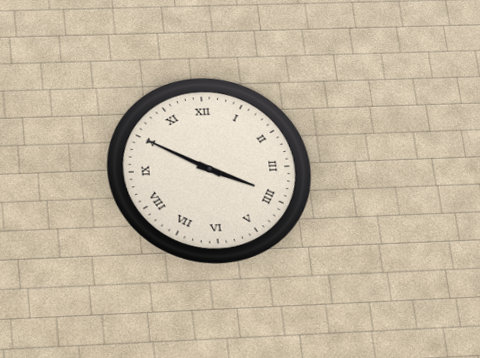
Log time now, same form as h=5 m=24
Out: h=3 m=50
